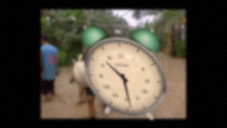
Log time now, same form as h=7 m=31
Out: h=10 m=29
